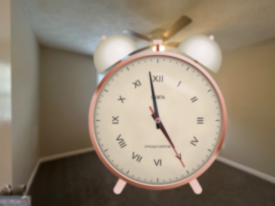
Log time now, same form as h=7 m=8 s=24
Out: h=4 m=58 s=25
